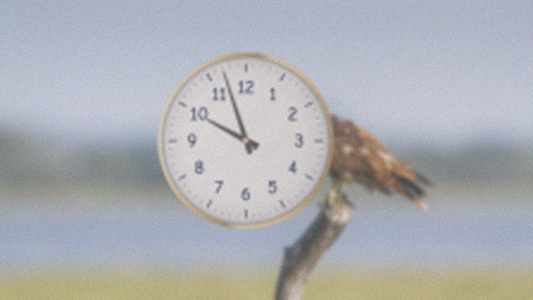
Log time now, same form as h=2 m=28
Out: h=9 m=57
